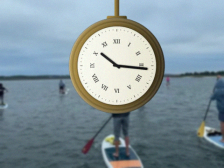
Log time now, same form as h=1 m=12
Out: h=10 m=16
